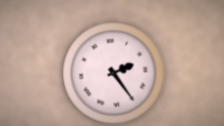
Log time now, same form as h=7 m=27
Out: h=2 m=25
